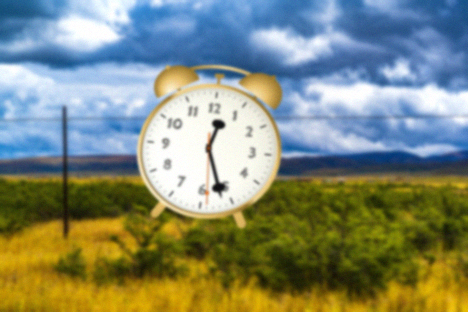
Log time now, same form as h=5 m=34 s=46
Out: h=12 m=26 s=29
